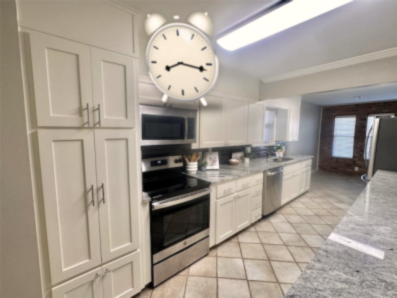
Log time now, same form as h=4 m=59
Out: h=8 m=17
